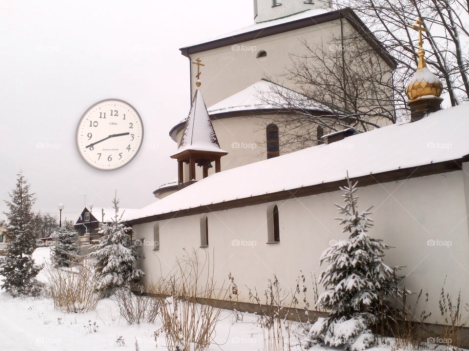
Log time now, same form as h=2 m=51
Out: h=2 m=41
